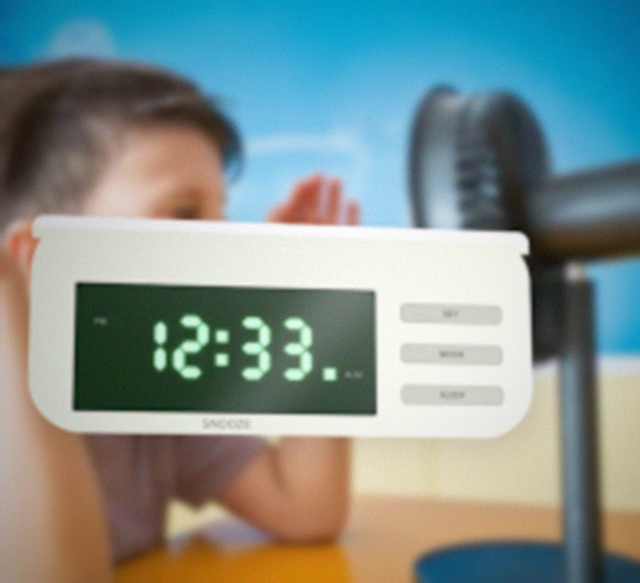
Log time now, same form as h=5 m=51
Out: h=12 m=33
